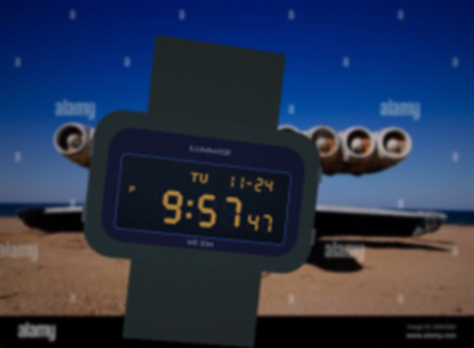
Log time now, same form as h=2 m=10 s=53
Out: h=9 m=57 s=47
